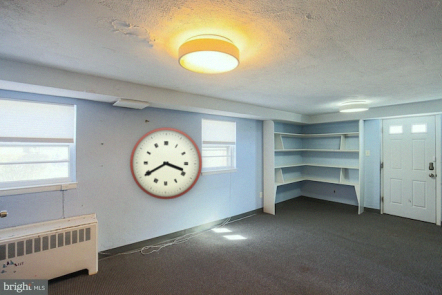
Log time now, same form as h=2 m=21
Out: h=3 m=40
